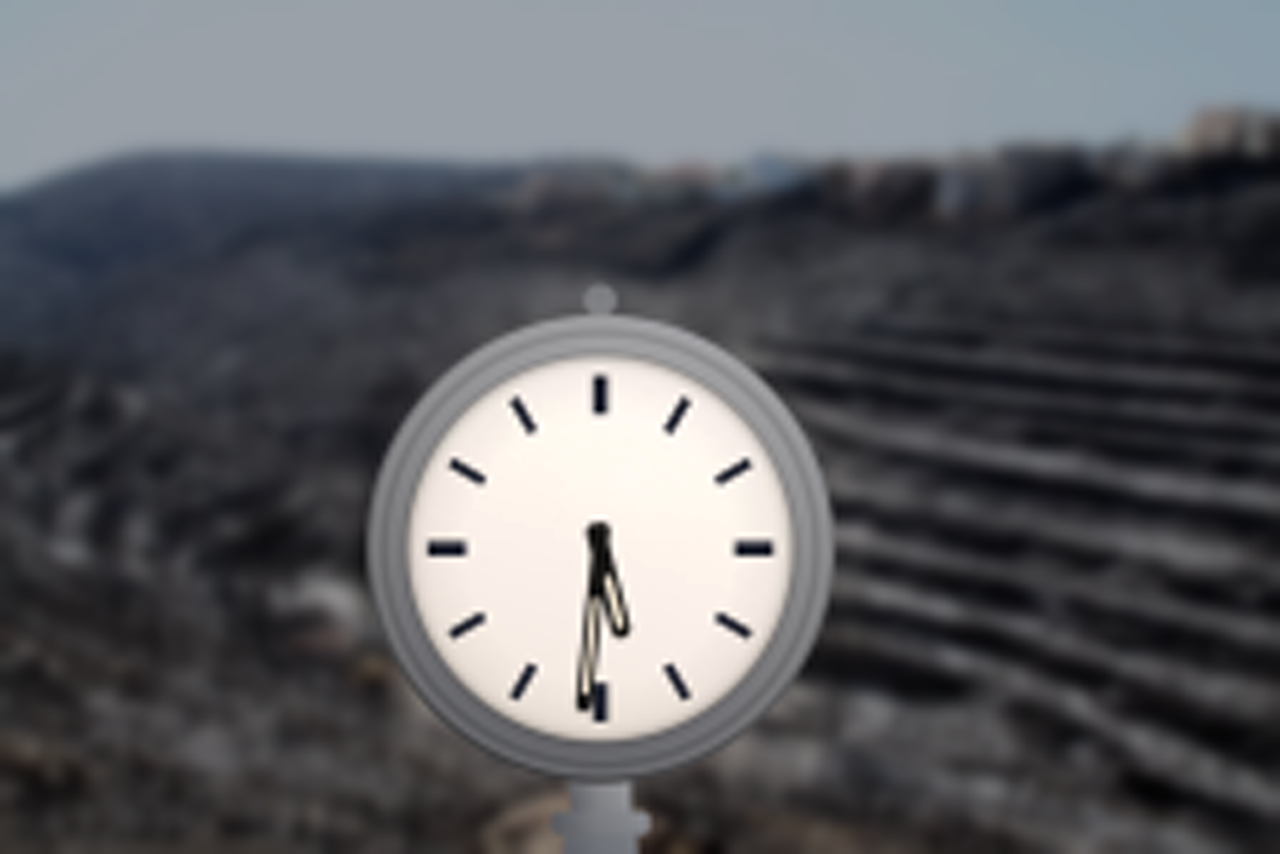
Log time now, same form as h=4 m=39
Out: h=5 m=31
